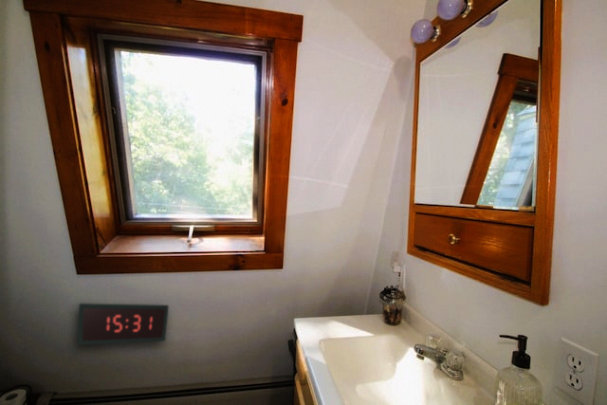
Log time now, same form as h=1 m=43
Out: h=15 m=31
